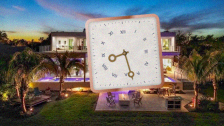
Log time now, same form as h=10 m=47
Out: h=8 m=28
